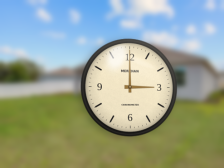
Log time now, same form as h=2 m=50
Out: h=3 m=0
